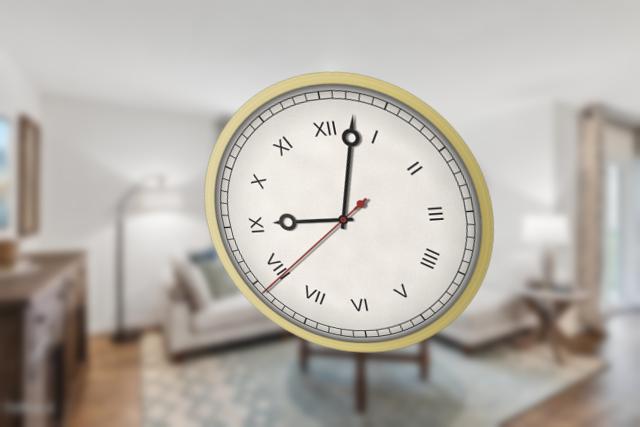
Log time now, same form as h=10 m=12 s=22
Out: h=9 m=2 s=39
